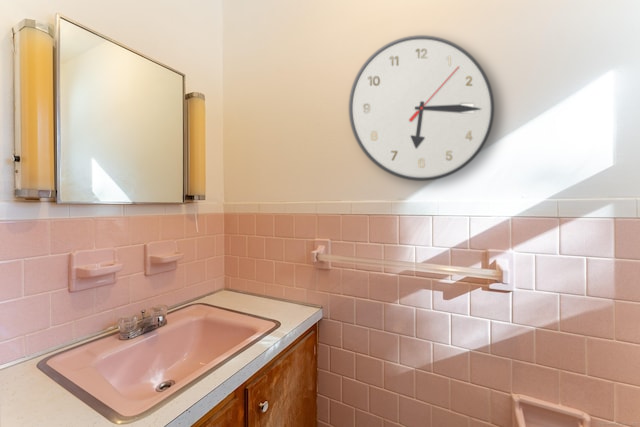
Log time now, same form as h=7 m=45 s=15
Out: h=6 m=15 s=7
